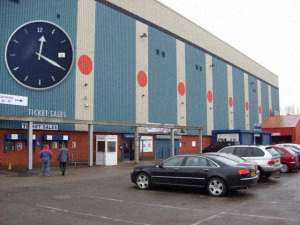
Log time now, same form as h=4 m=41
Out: h=12 m=20
